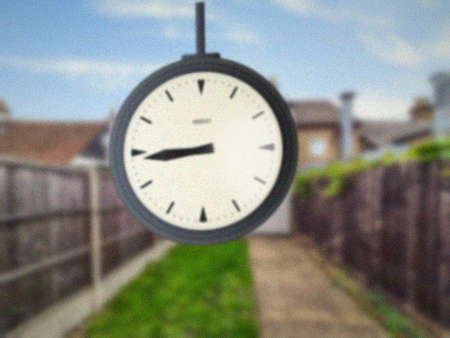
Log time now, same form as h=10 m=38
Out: h=8 m=44
